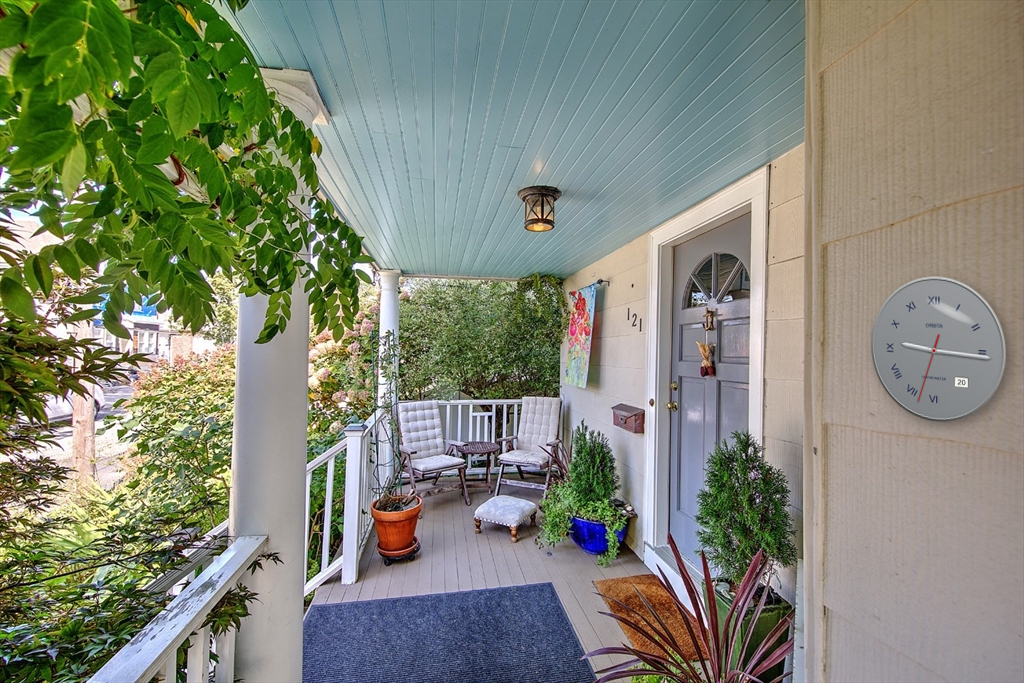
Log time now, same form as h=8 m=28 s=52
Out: h=9 m=15 s=33
